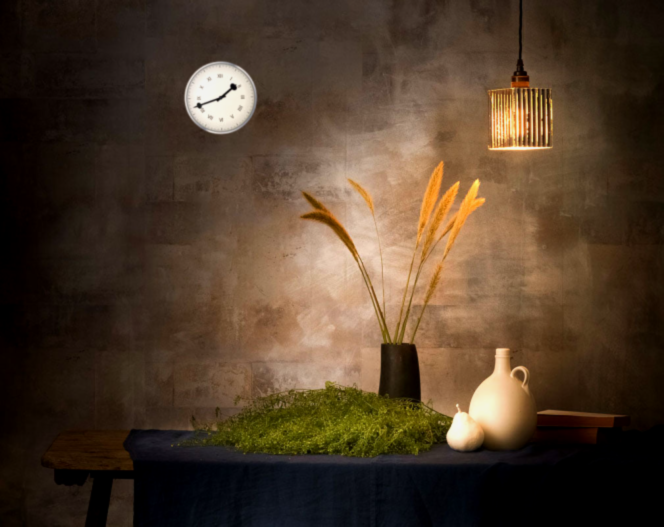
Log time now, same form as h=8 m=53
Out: h=1 m=42
